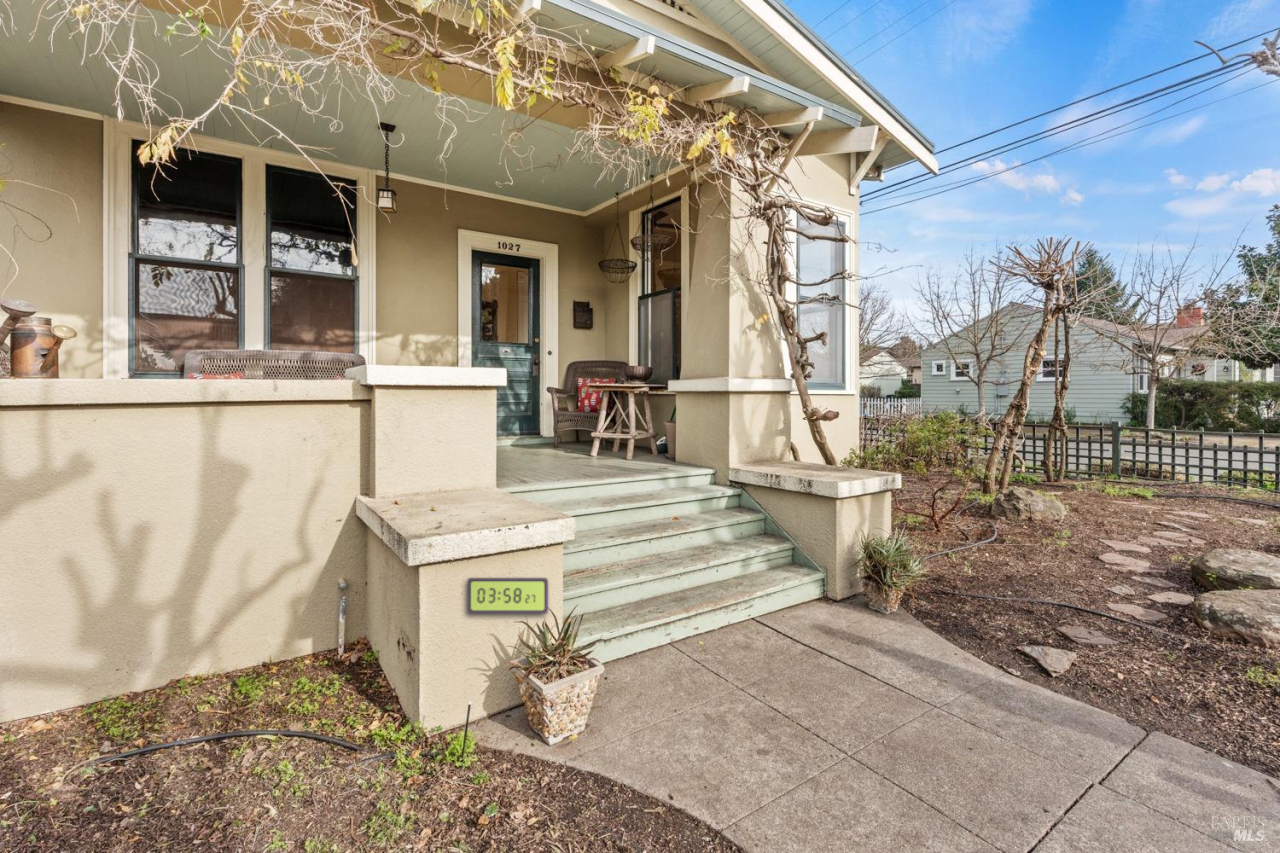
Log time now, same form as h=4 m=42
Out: h=3 m=58
